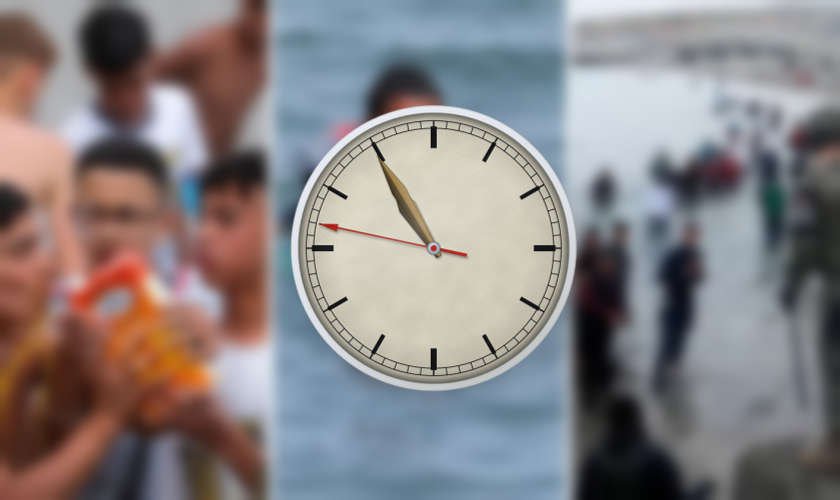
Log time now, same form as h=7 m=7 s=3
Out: h=10 m=54 s=47
